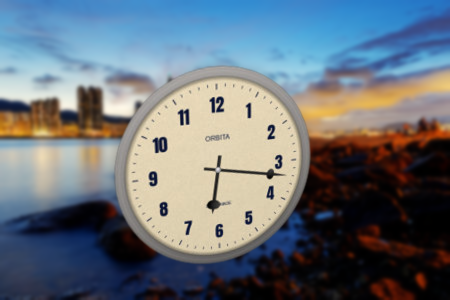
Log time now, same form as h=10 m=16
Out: h=6 m=17
